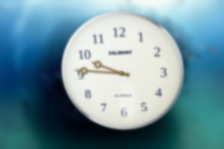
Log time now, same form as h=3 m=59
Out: h=9 m=46
